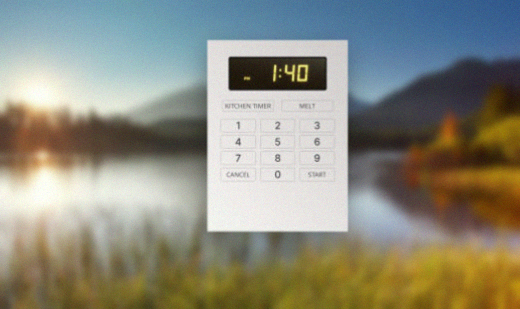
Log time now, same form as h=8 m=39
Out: h=1 m=40
